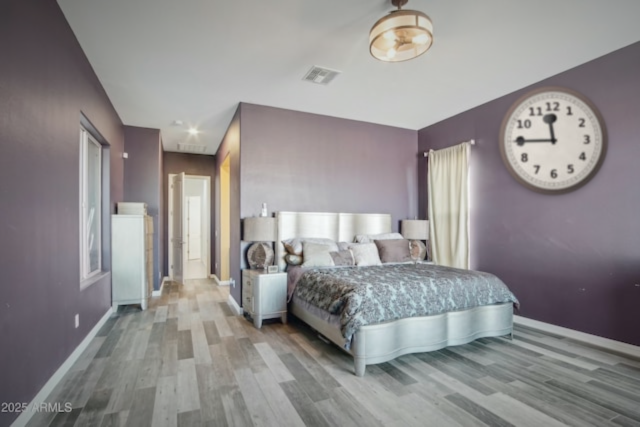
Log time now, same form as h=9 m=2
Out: h=11 m=45
